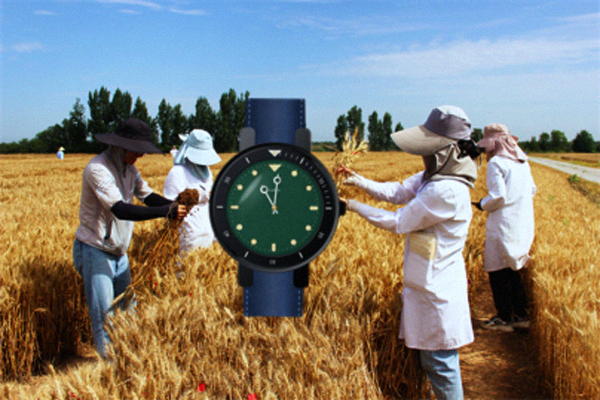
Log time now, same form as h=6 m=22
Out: h=11 m=1
